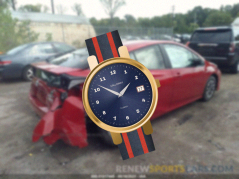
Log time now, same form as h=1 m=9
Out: h=1 m=52
